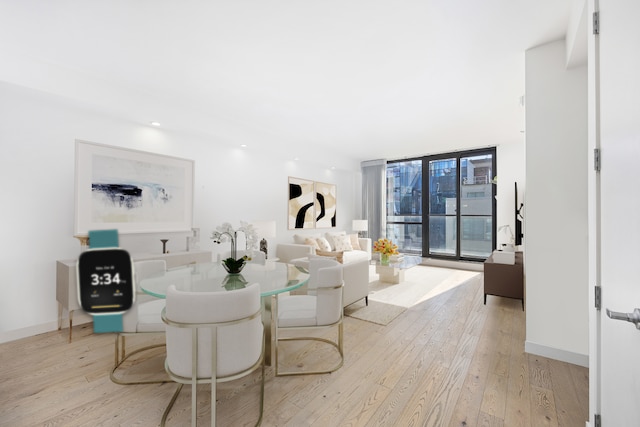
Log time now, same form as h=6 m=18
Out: h=3 m=34
